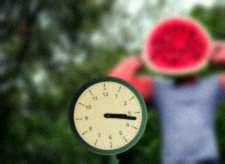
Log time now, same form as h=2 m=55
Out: h=3 m=17
